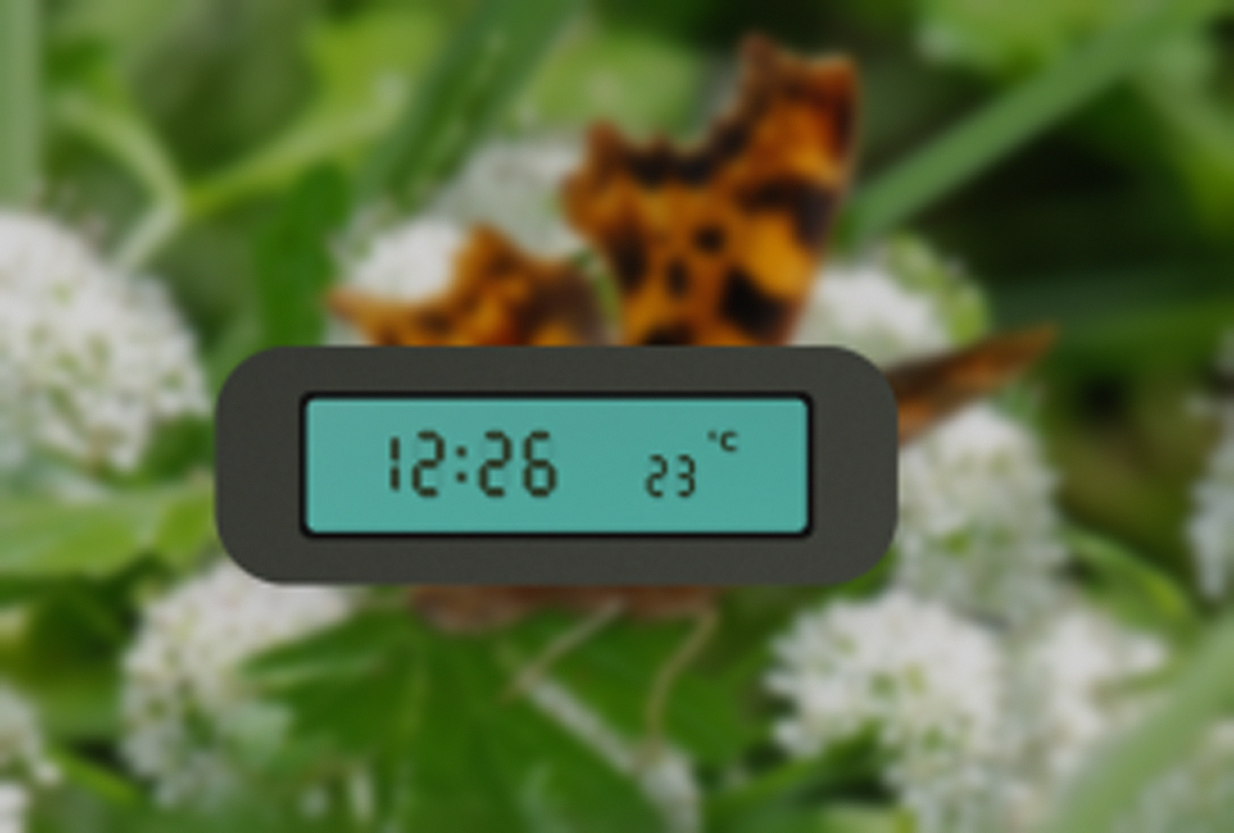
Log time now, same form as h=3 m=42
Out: h=12 m=26
